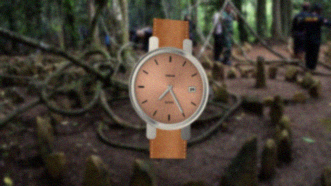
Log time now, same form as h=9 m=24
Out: h=7 m=25
